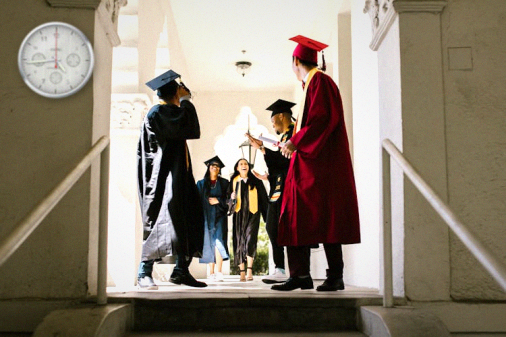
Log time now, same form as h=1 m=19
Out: h=4 m=44
